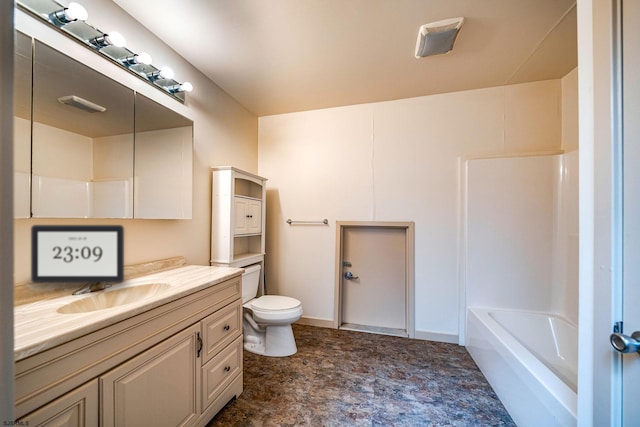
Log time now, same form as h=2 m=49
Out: h=23 m=9
